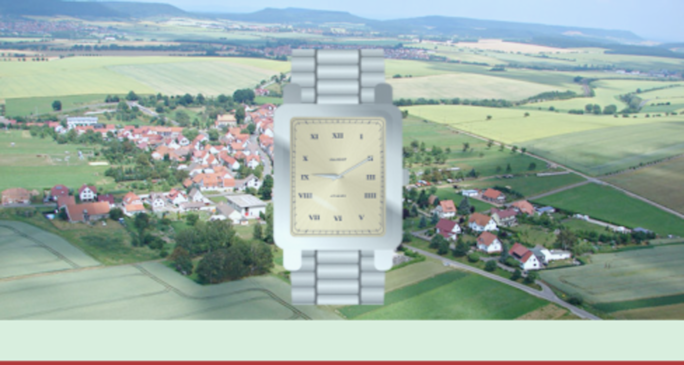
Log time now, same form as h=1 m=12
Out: h=9 m=10
